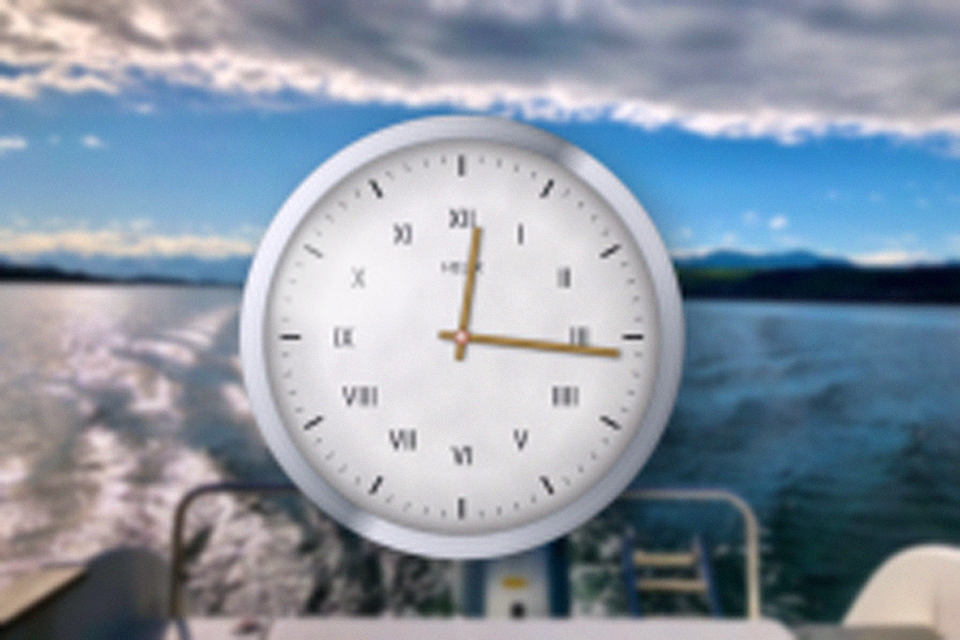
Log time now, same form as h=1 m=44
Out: h=12 m=16
